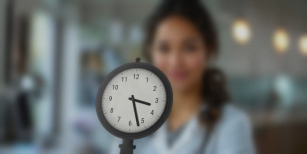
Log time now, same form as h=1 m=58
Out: h=3 m=27
